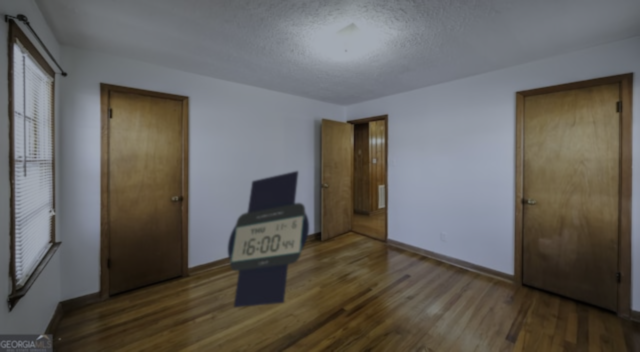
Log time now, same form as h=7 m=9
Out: h=16 m=0
